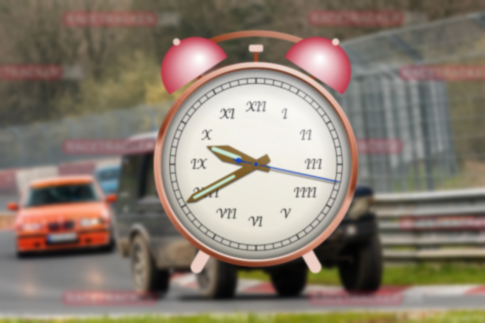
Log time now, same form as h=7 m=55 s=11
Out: h=9 m=40 s=17
